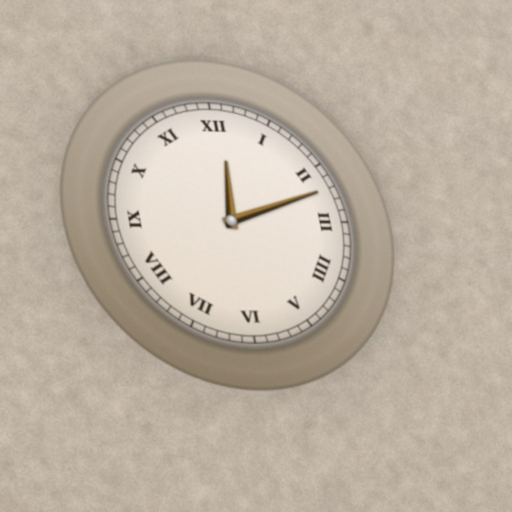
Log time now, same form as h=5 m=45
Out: h=12 m=12
